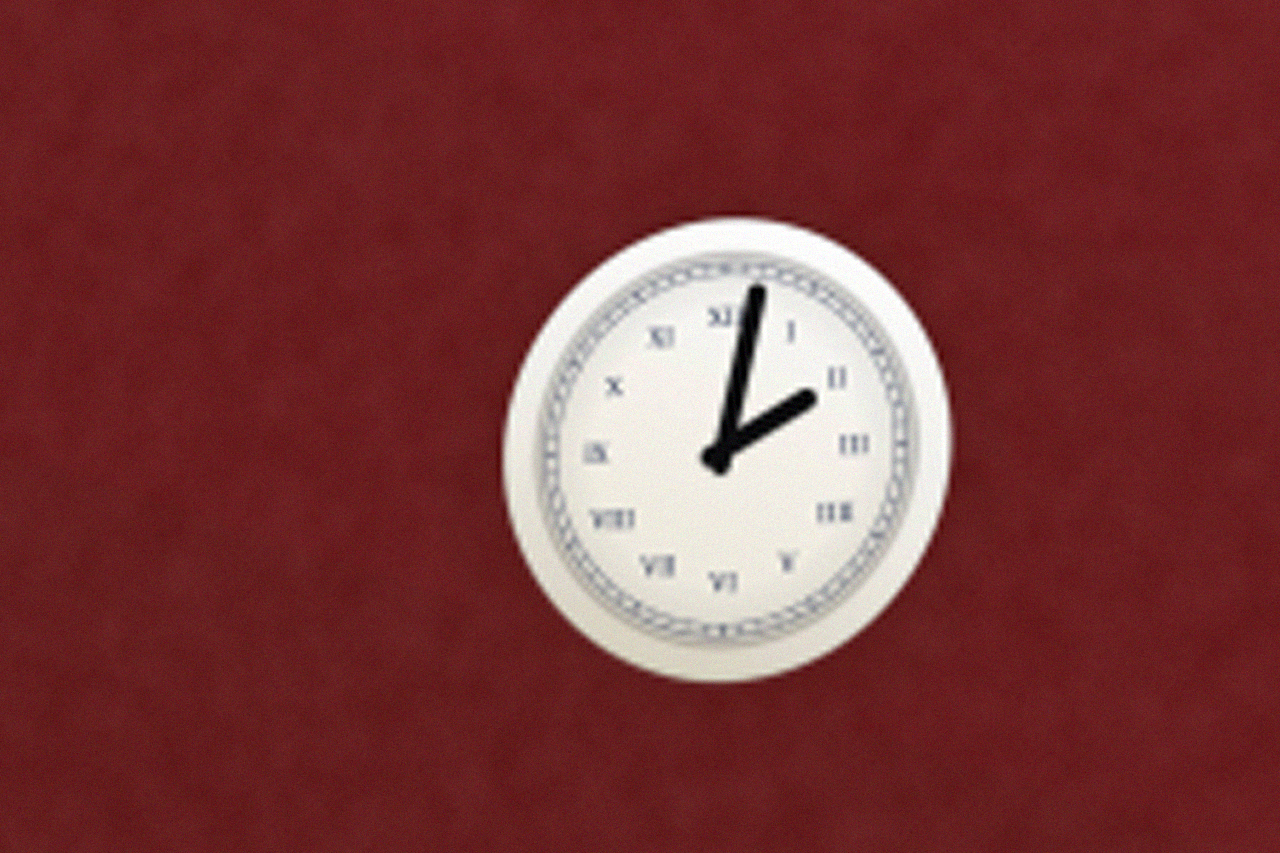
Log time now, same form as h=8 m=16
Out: h=2 m=2
